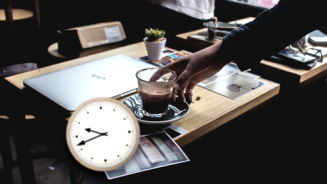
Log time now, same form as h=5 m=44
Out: h=9 m=42
